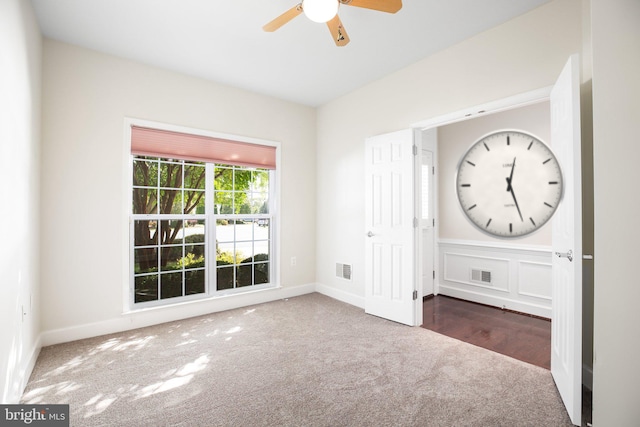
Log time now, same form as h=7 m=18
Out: h=12 m=27
